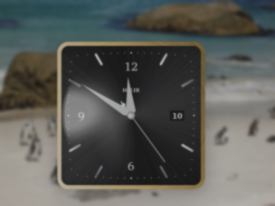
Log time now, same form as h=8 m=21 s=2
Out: h=11 m=50 s=24
